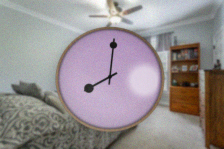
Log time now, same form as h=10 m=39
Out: h=8 m=1
